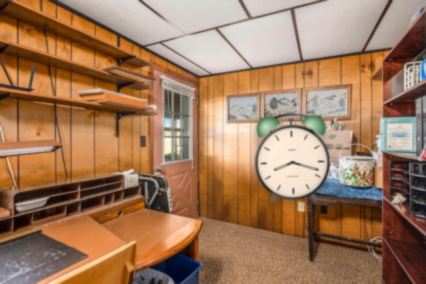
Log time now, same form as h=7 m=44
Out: h=8 m=18
